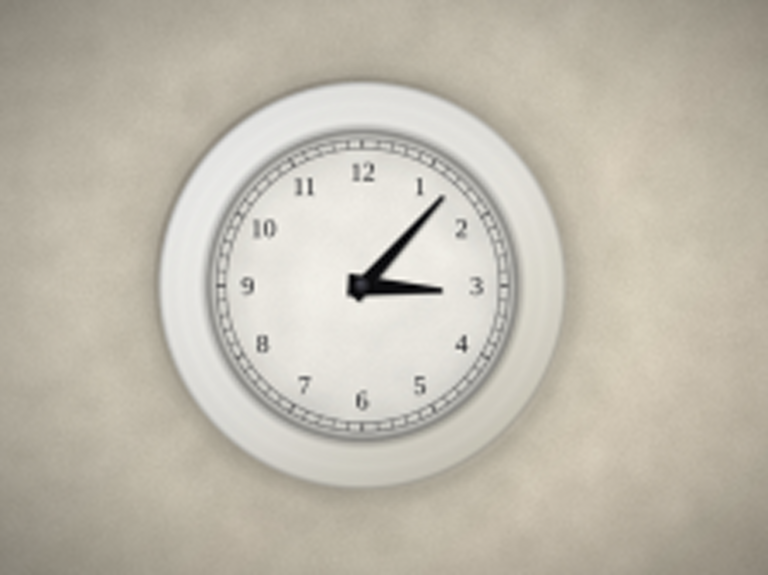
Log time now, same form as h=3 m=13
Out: h=3 m=7
